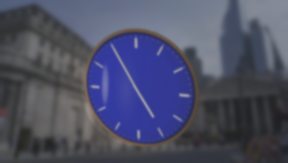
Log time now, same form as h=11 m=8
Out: h=4 m=55
